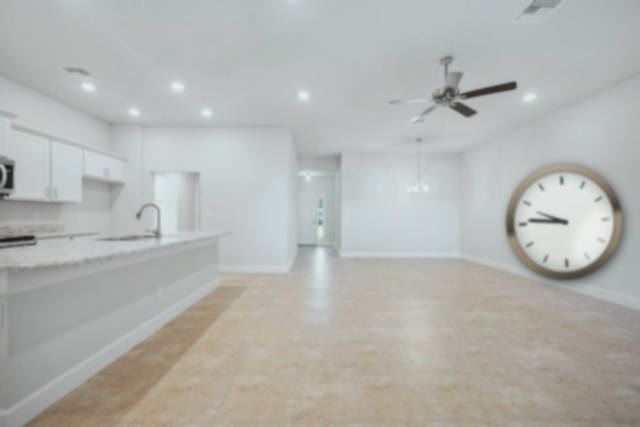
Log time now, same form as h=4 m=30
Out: h=9 m=46
